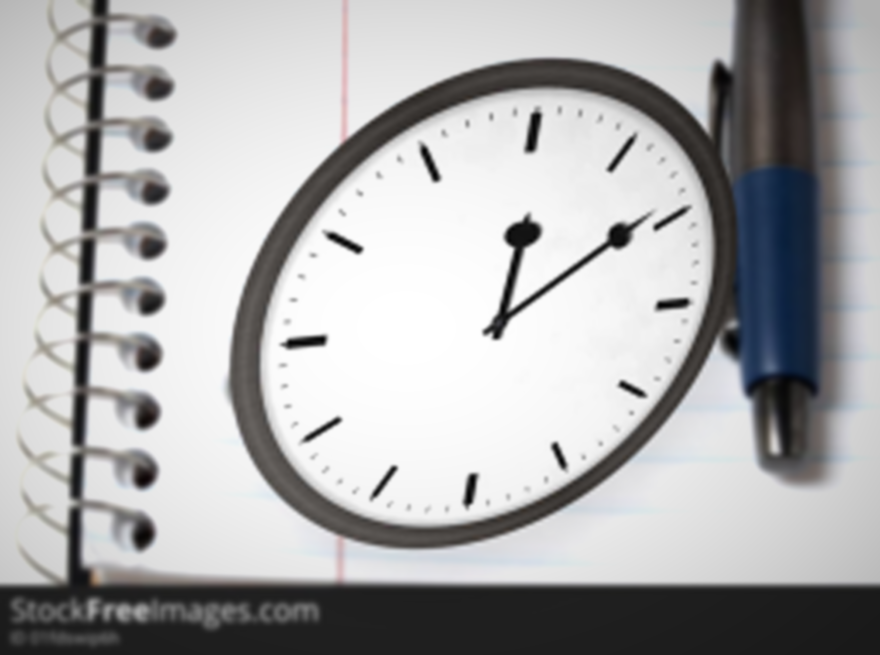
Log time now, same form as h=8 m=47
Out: h=12 m=9
